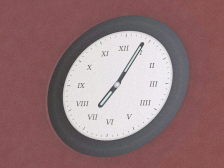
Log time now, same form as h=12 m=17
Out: h=7 m=4
